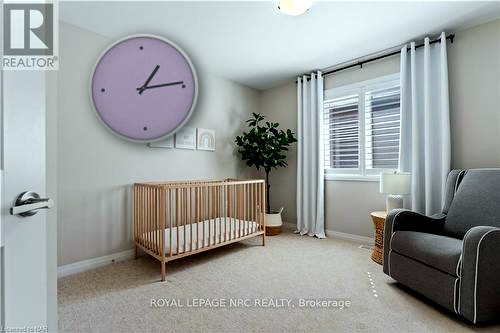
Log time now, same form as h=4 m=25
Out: h=1 m=14
